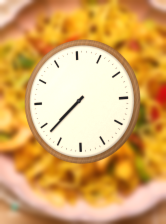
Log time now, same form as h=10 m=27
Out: h=7 m=38
